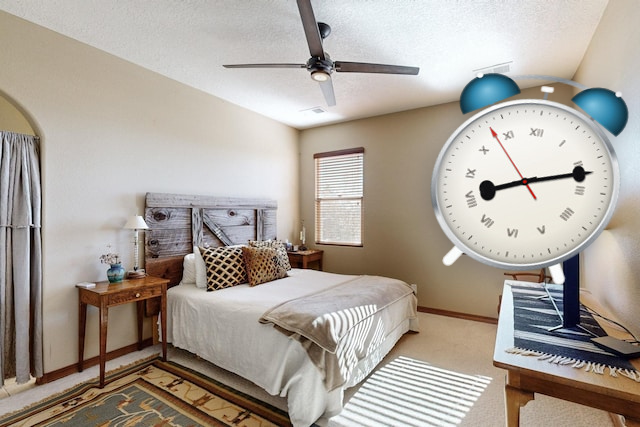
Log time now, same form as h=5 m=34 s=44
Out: h=8 m=11 s=53
